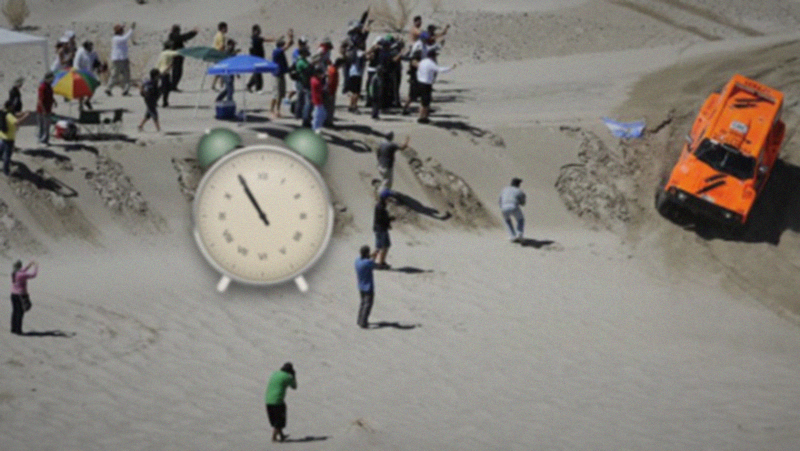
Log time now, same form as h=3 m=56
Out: h=10 m=55
